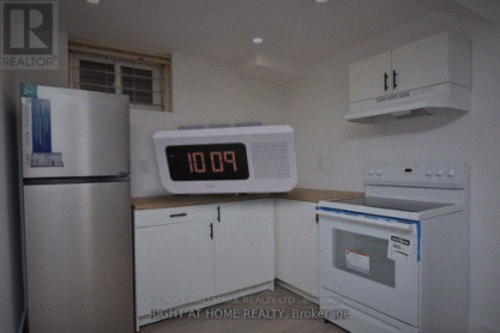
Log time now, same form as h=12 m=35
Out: h=10 m=9
